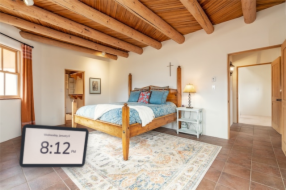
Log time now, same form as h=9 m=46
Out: h=8 m=12
